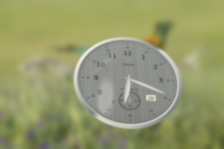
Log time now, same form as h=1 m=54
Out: h=6 m=19
